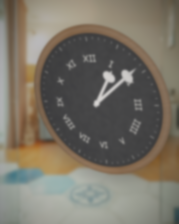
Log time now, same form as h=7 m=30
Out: h=1 m=9
